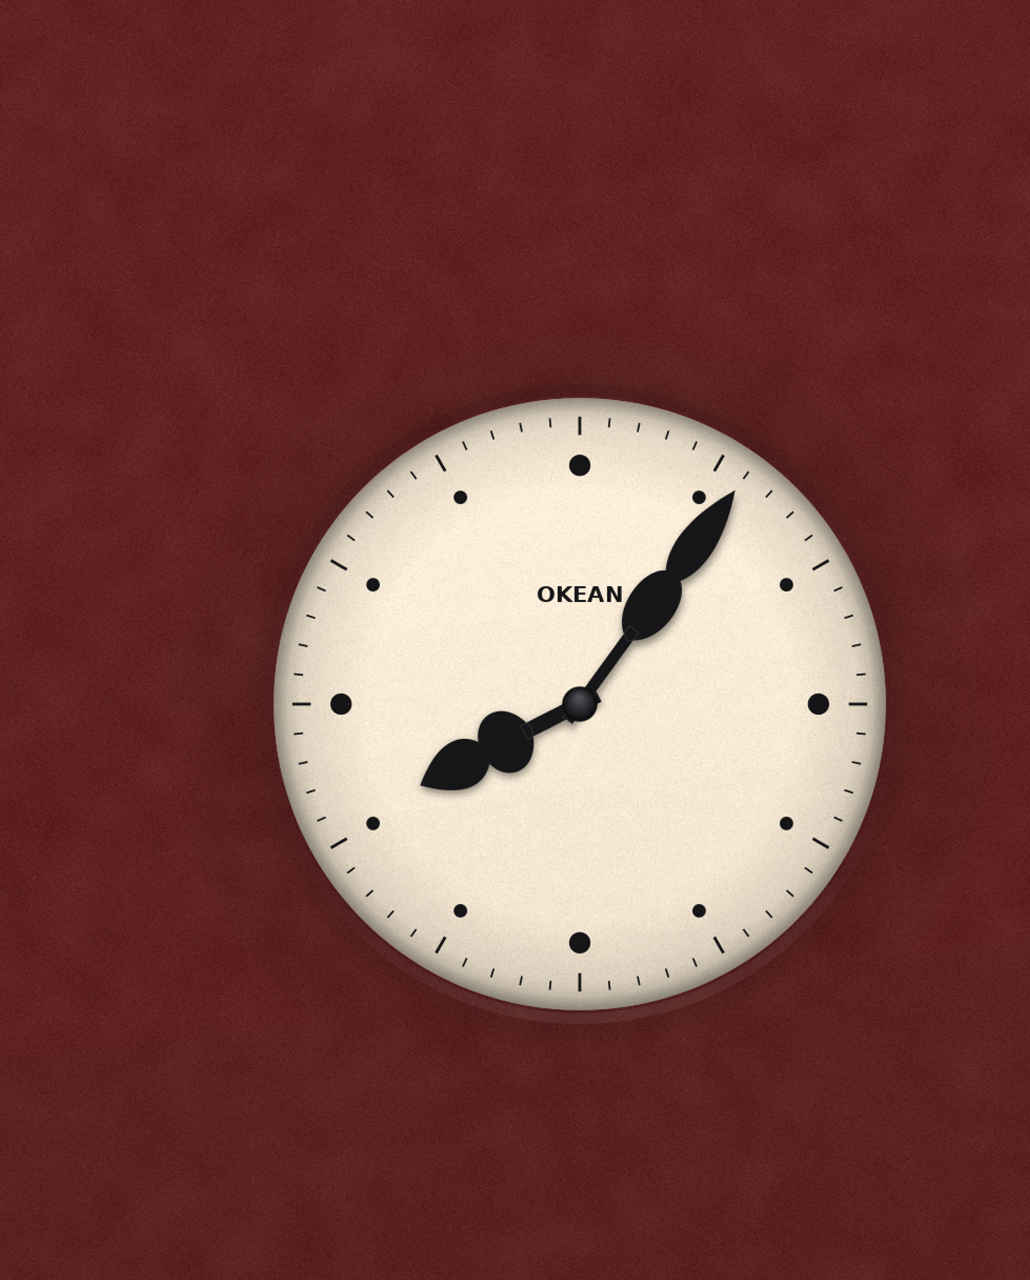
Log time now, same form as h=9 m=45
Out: h=8 m=6
